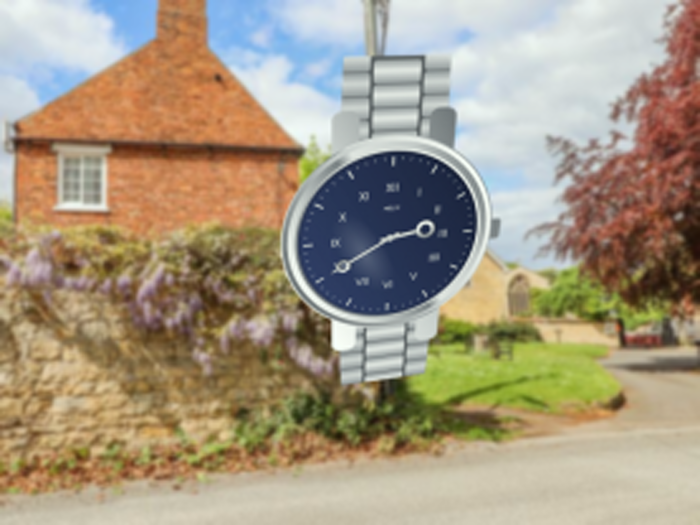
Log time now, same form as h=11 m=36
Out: h=2 m=40
